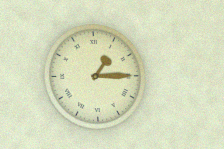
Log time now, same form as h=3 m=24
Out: h=1 m=15
